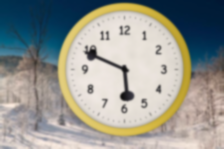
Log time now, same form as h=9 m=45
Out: h=5 m=49
